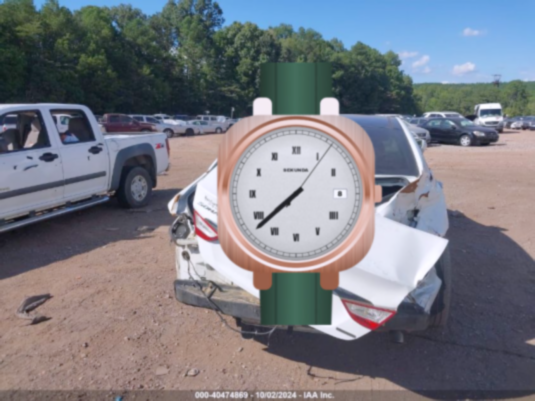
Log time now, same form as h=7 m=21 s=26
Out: h=7 m=38 s=6
